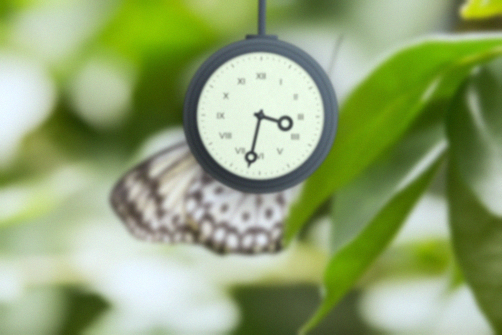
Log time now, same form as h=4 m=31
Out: h=3 m=32
